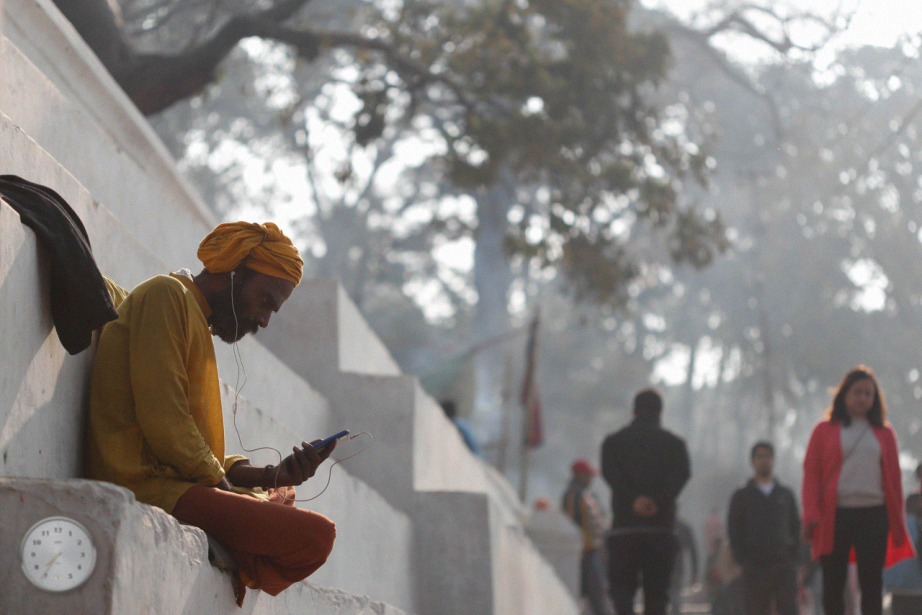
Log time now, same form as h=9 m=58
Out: h=7 m=36
